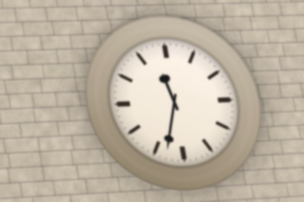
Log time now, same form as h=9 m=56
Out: h=11 m=33
